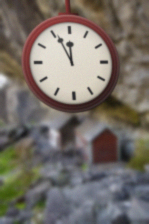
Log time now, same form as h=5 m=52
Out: h=11 m=56
